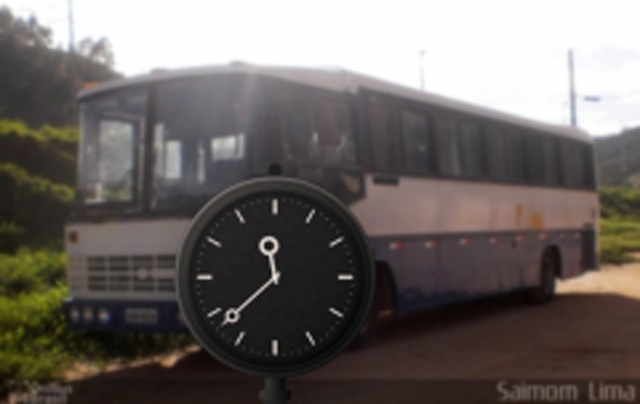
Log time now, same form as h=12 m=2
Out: h=11 m=38
